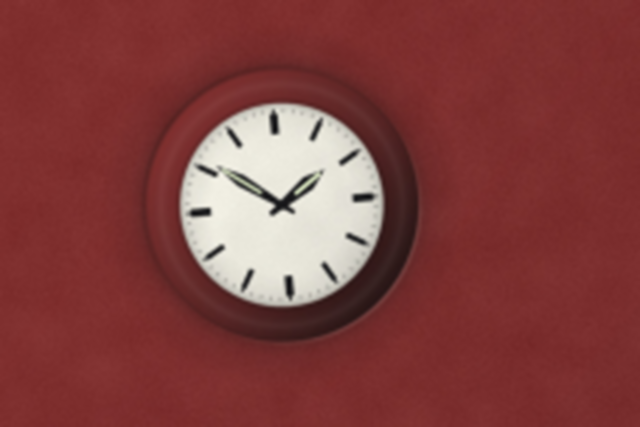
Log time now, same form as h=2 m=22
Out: h=1 m=51
